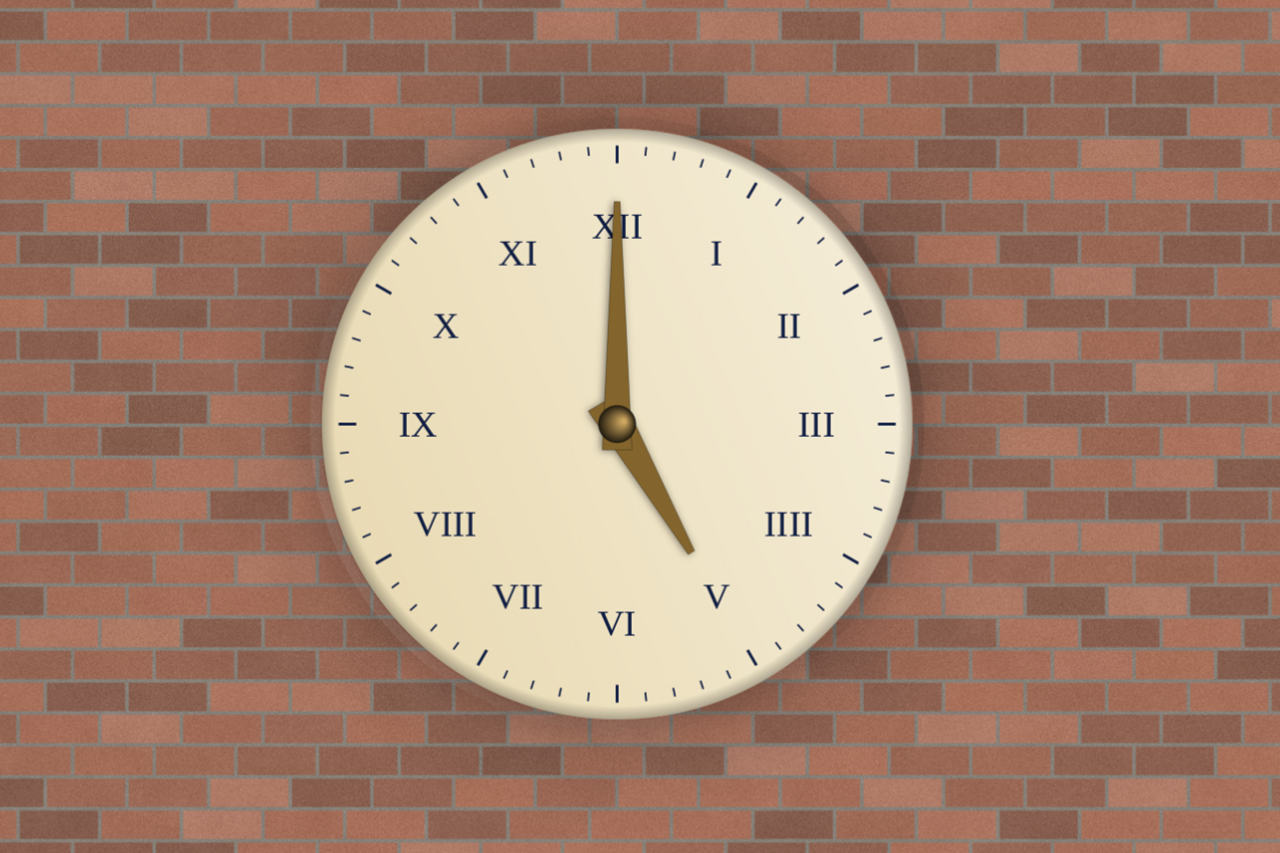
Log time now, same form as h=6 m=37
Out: h=5 m=0
